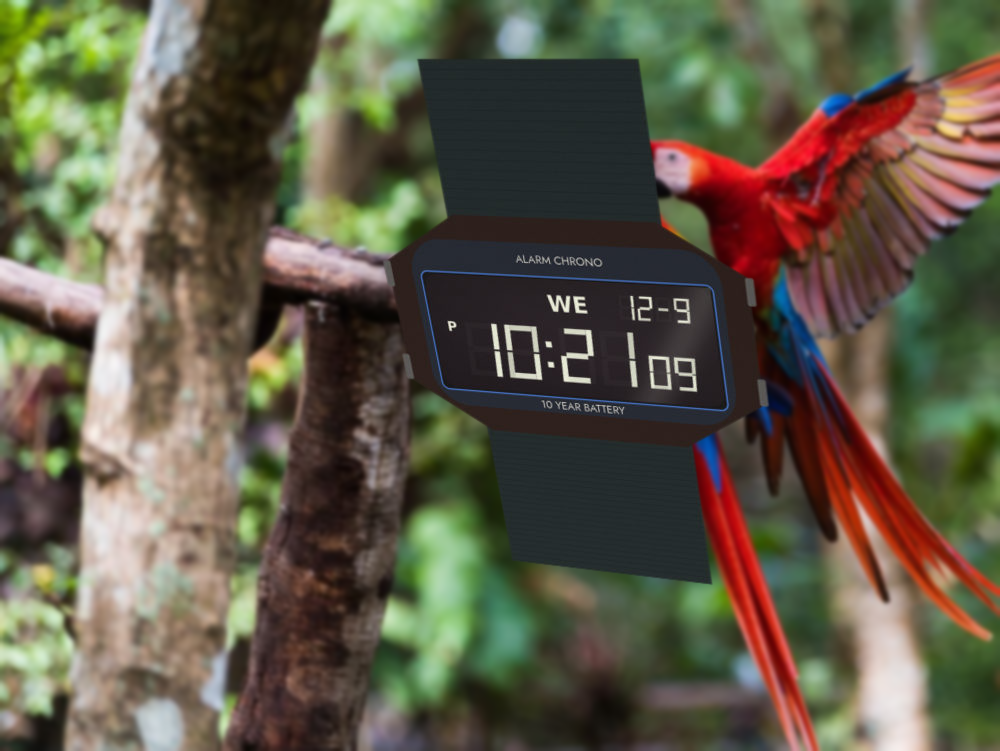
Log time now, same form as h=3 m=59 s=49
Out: h=10 m=21 s=9
